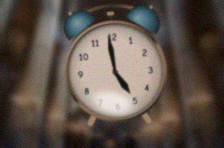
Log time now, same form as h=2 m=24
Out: h=4 m=59
